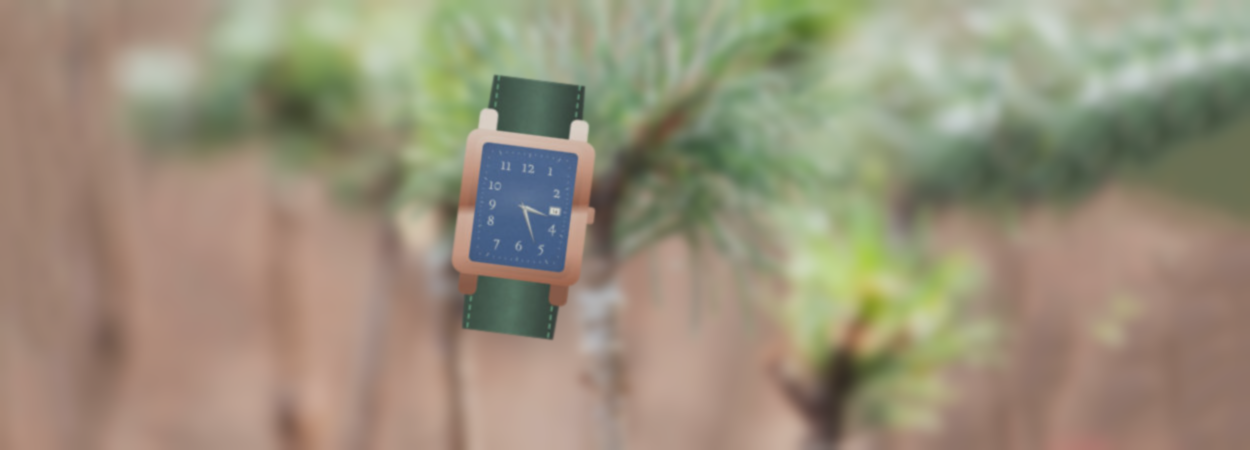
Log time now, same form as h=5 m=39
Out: h=3 m=26
